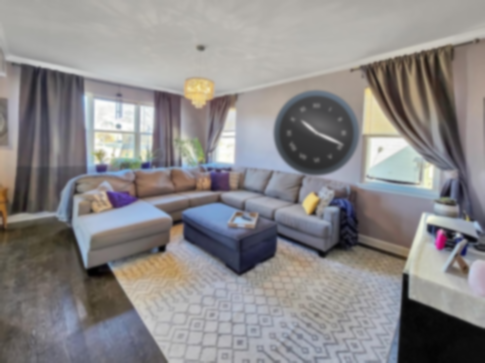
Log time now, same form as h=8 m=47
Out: h=10 m=19
